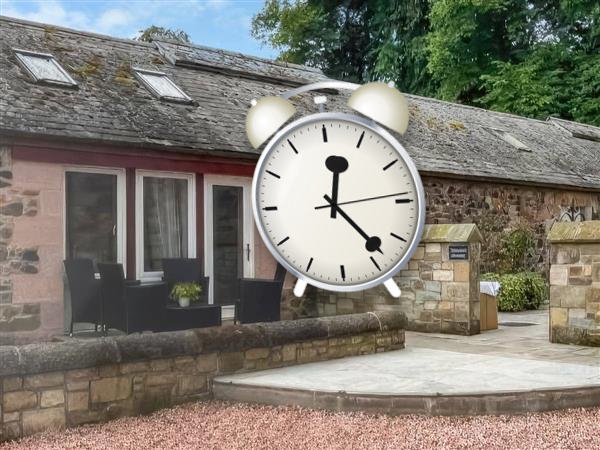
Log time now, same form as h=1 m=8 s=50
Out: h=12 m=23 s=14
